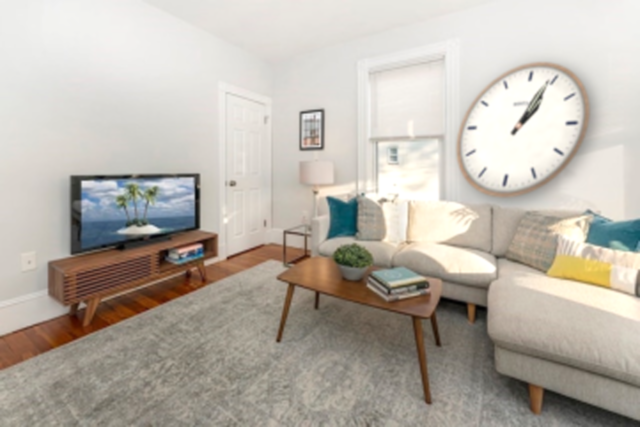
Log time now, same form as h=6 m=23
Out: h=1 m=4
